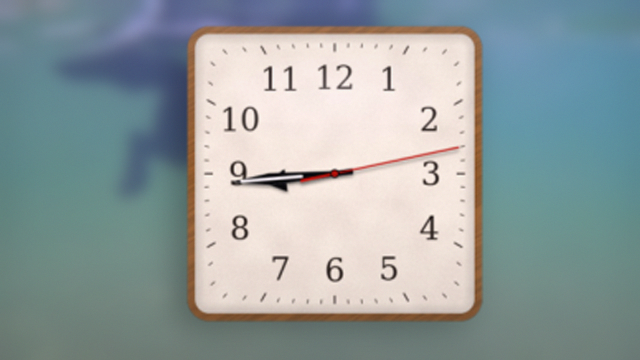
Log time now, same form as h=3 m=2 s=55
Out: h=8 m=44 s=13
